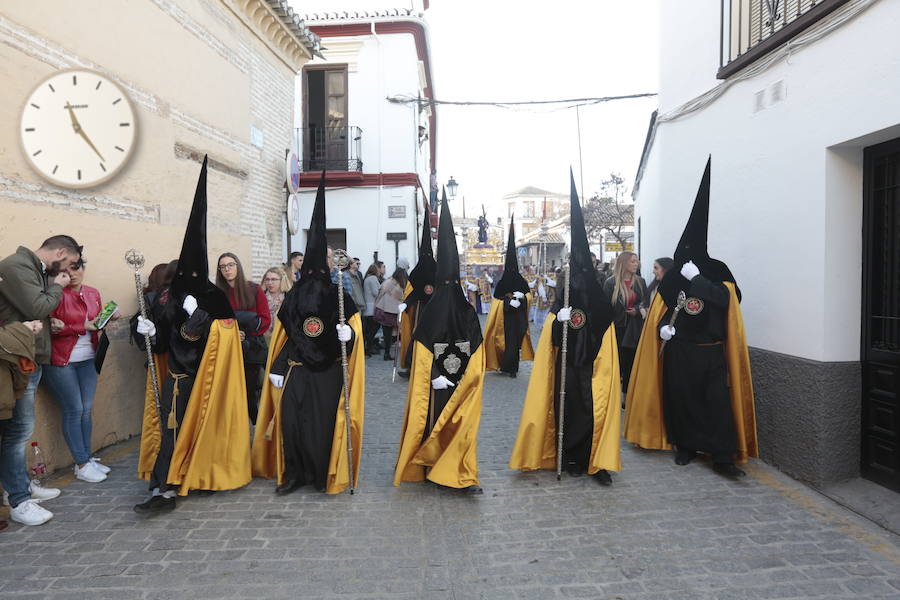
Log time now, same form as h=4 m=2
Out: h=11 m=24
